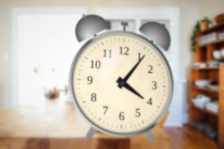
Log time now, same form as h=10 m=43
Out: h=4 m=6
